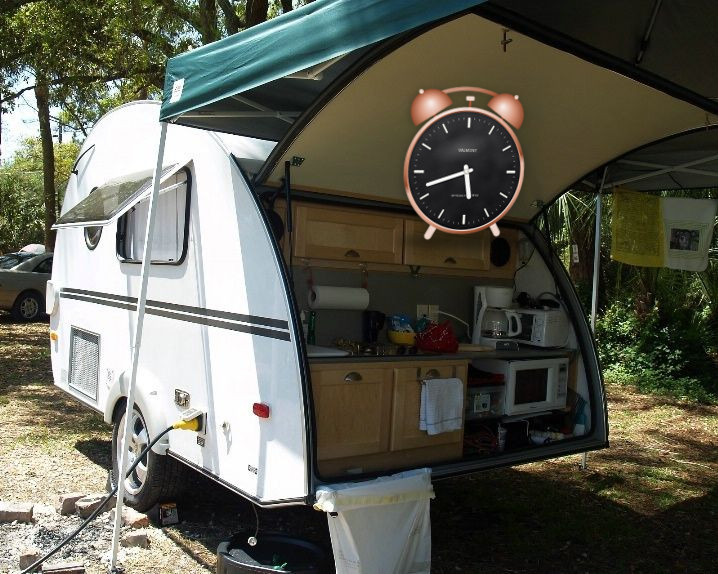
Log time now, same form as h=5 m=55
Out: h=5 m=42
